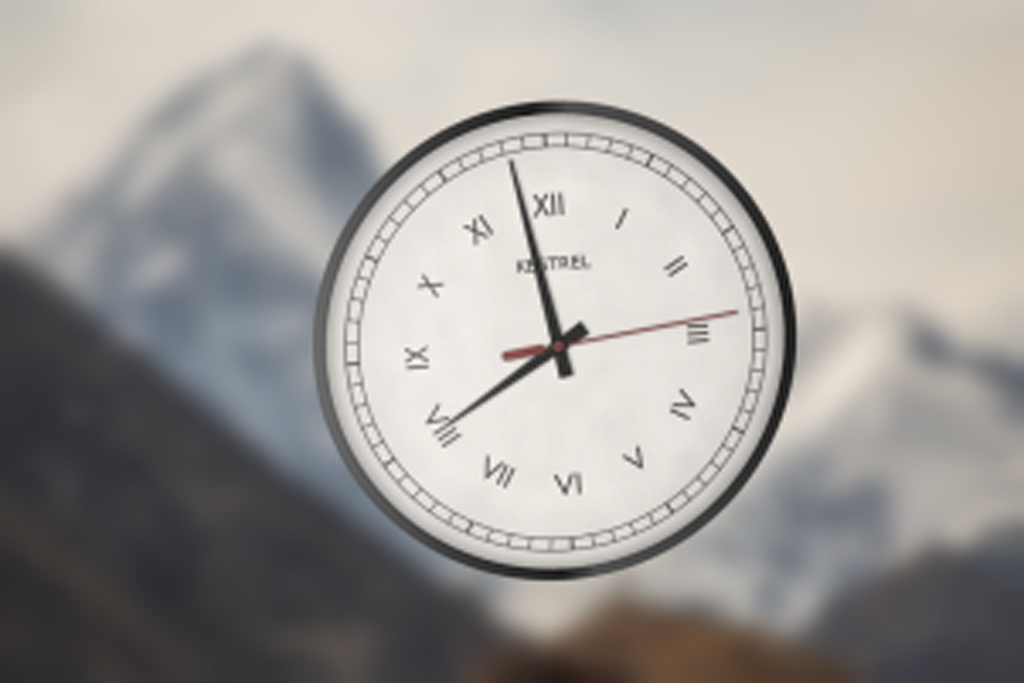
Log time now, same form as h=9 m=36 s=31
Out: h=7 m=58 s=14
